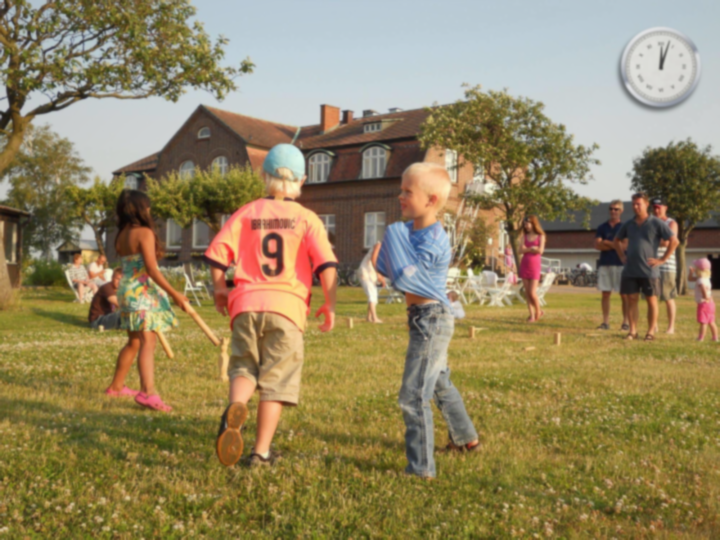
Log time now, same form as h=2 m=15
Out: h=12 m=3
